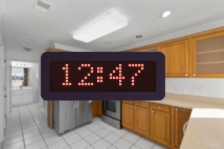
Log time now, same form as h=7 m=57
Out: h=12 m=47
